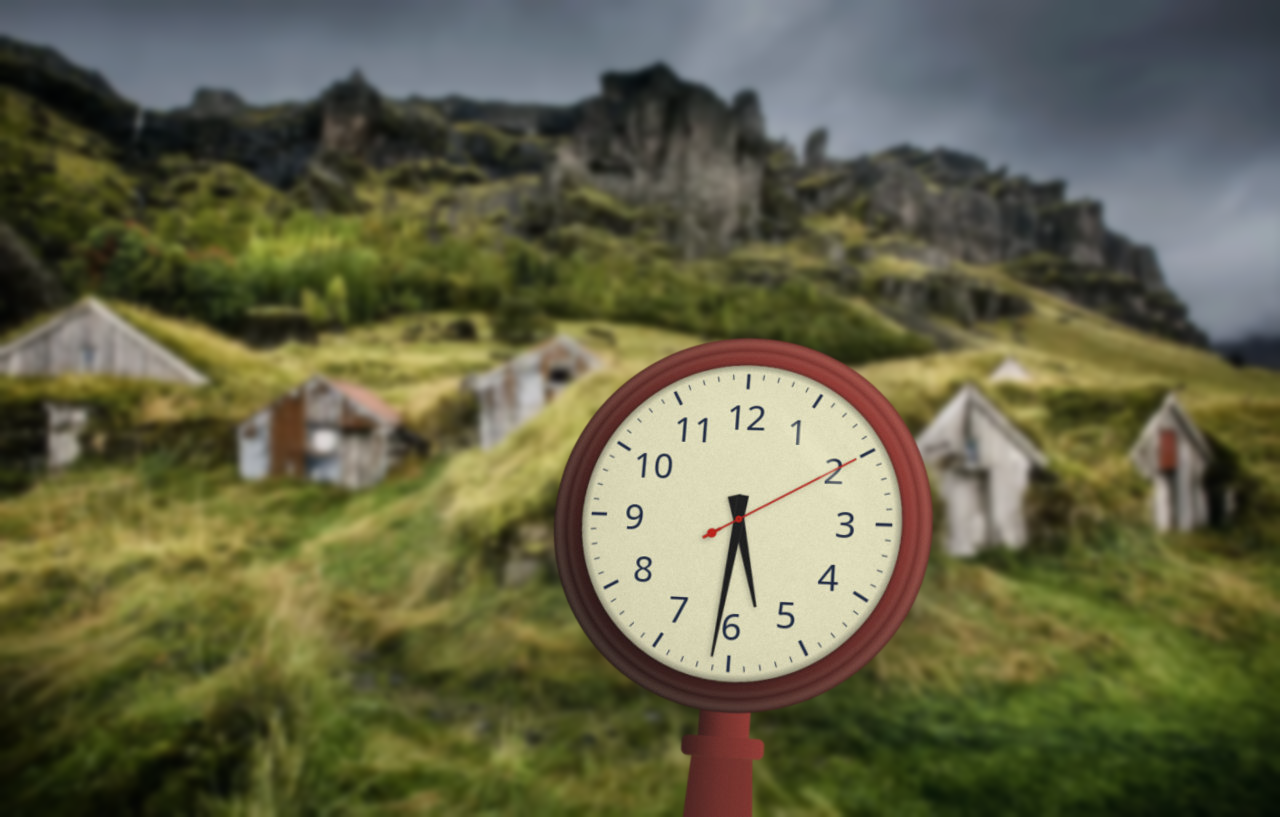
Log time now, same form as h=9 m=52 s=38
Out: h=5 m=31 s=10
